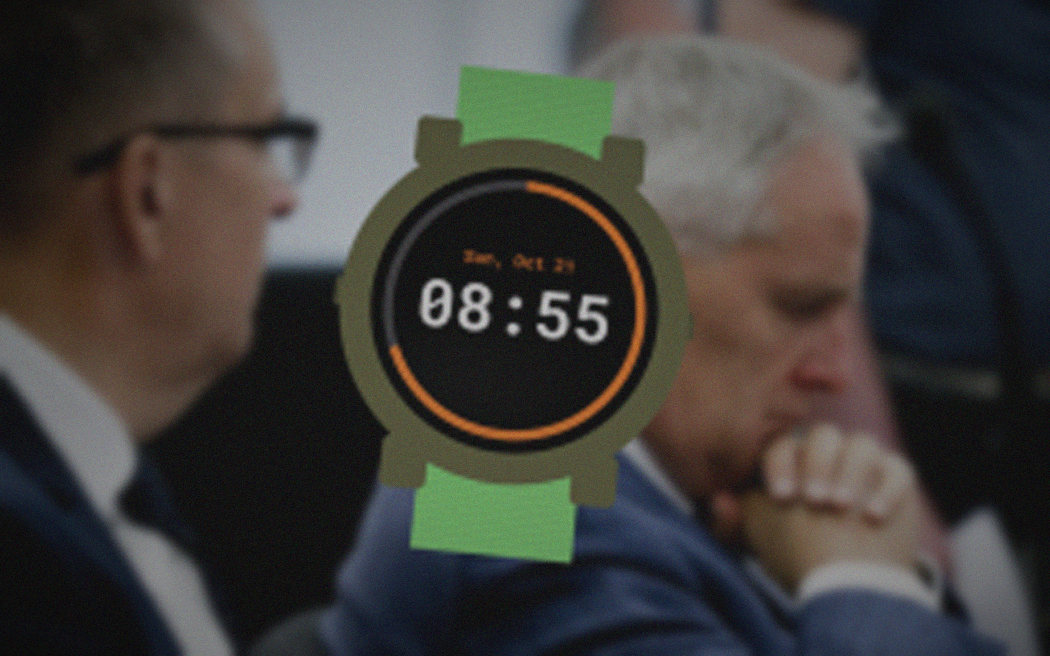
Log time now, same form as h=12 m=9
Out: h=8 m=55
